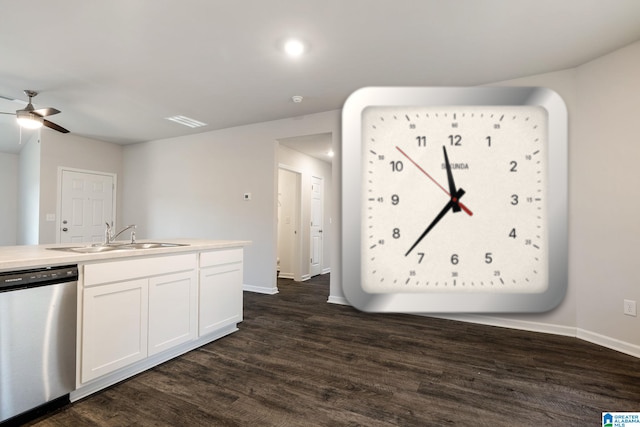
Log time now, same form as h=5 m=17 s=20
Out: h=11 m=36 s=52
